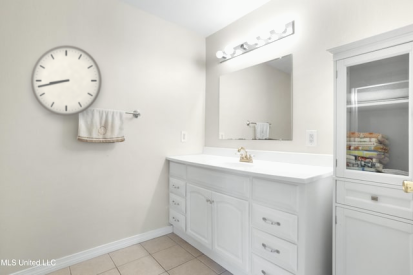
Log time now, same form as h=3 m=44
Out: h=8 m=43
